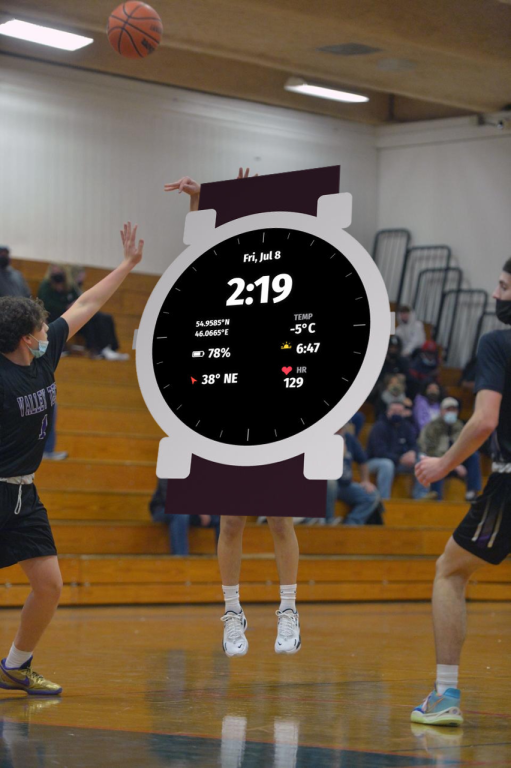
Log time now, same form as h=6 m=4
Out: h=2 m=19
